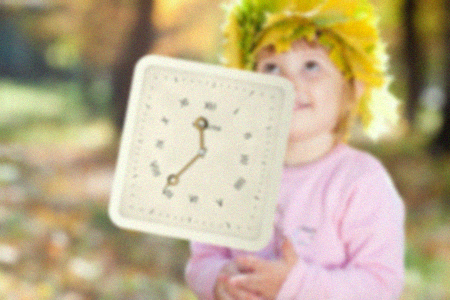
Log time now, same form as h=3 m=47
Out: h=11 m=36
